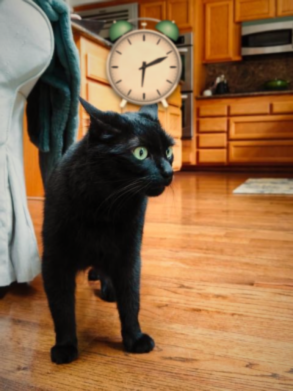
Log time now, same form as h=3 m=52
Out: h=6 m=11
